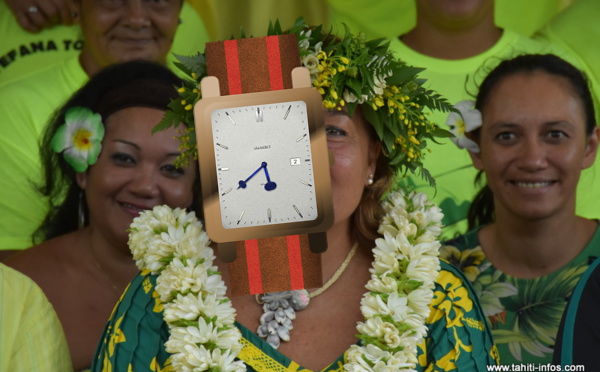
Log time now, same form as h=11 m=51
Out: h=5 m=39
